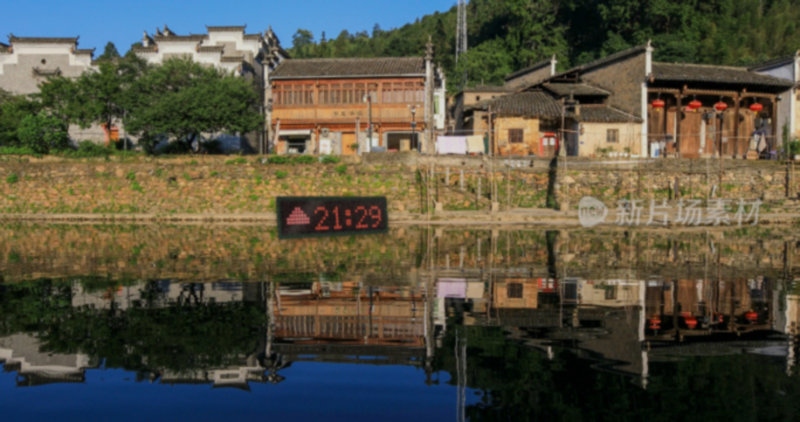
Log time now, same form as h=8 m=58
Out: h=21 m=29
